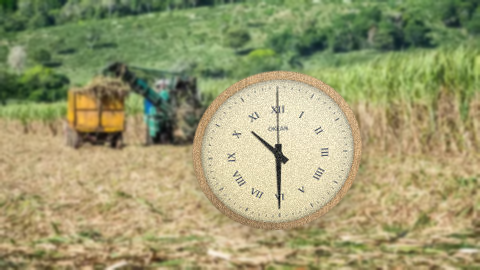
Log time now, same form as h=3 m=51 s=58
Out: h=10 m=30 s=0
